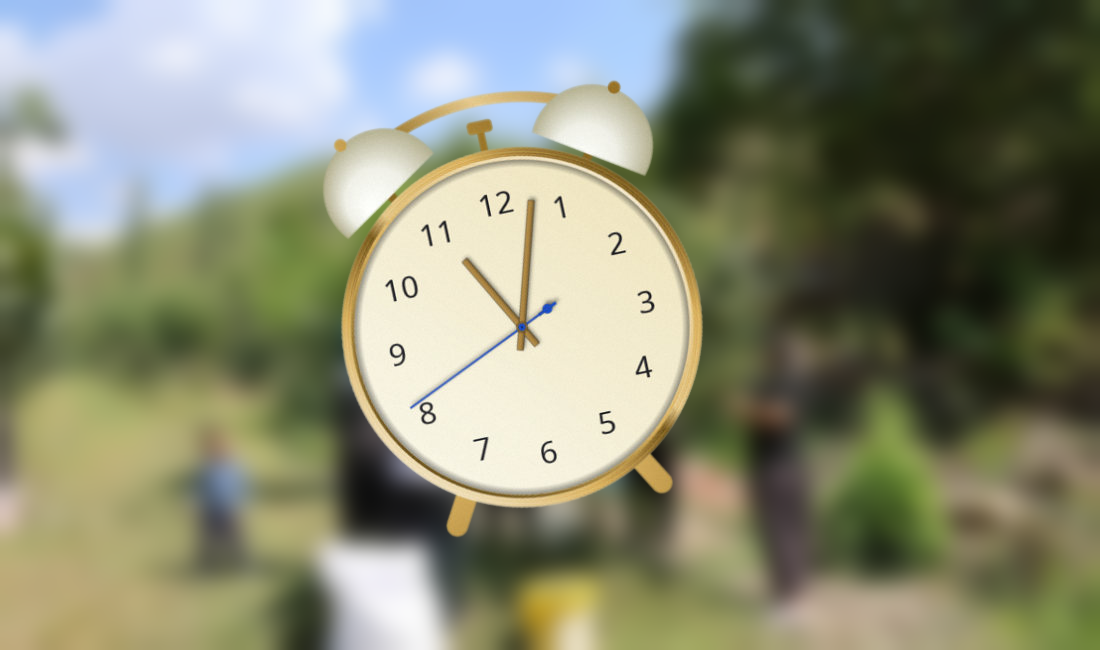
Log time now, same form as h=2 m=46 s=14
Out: h=11 m=2 s=41
